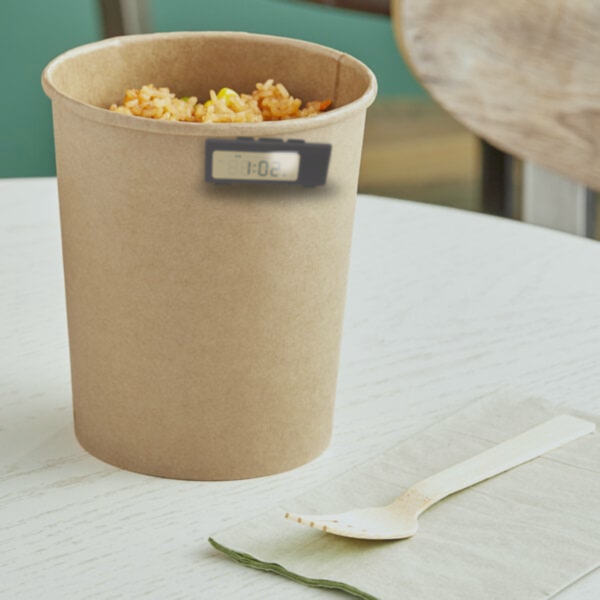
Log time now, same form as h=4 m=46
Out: h=1 m=2
